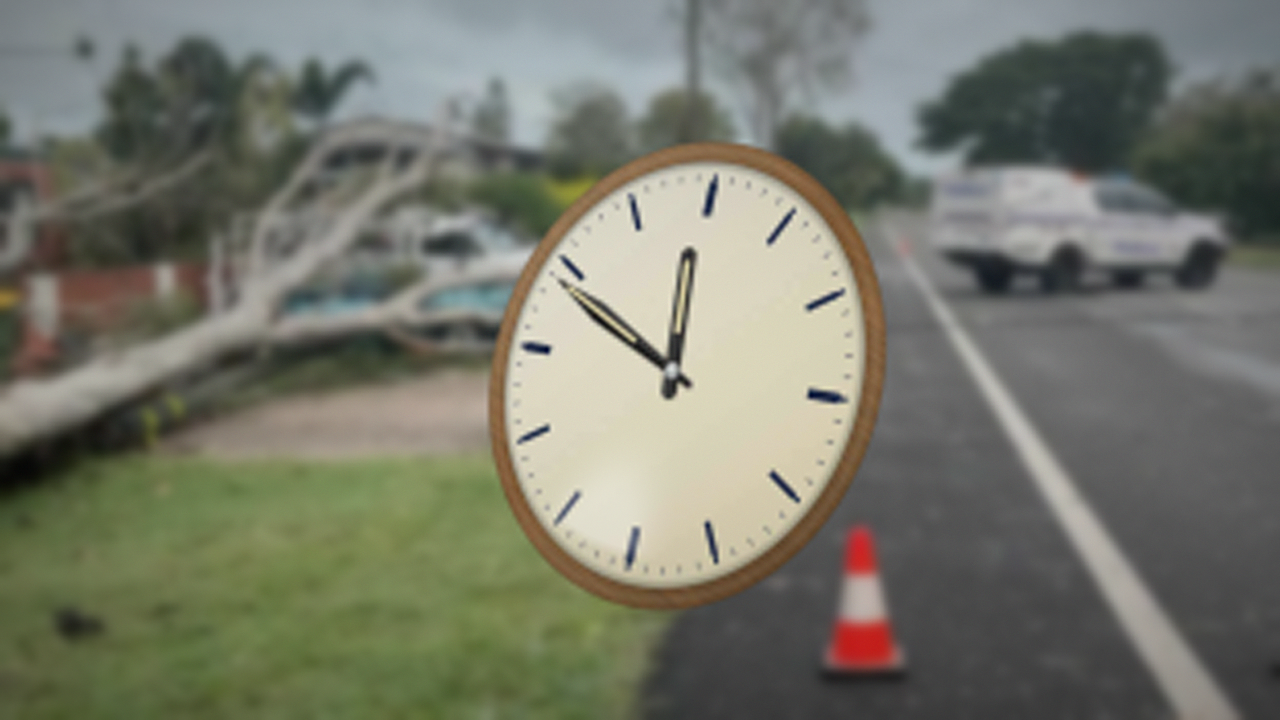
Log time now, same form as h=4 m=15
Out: h=11 m=49
